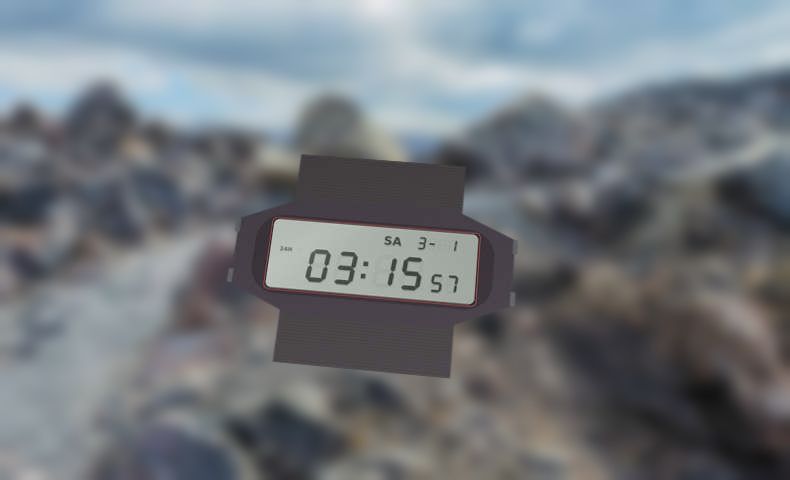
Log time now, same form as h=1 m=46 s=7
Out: h=3 m=15 s=57
